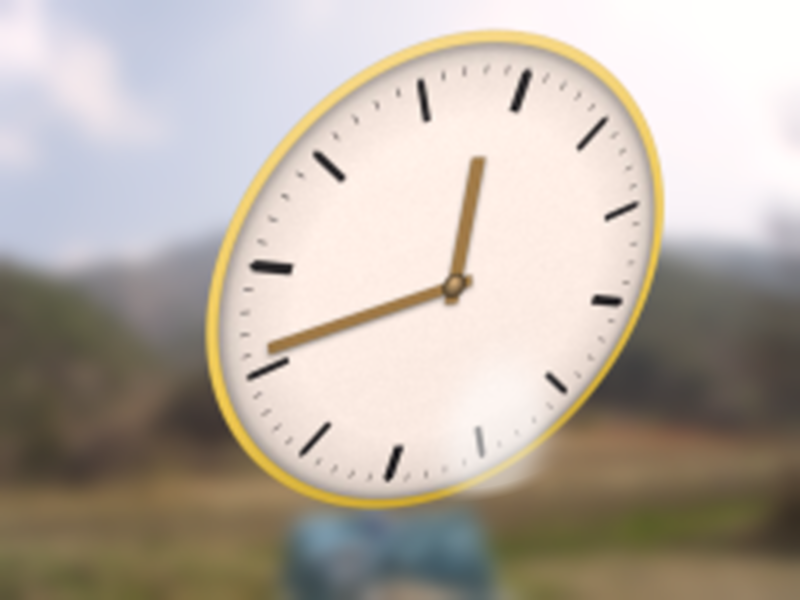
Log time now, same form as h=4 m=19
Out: h=11 m=41
